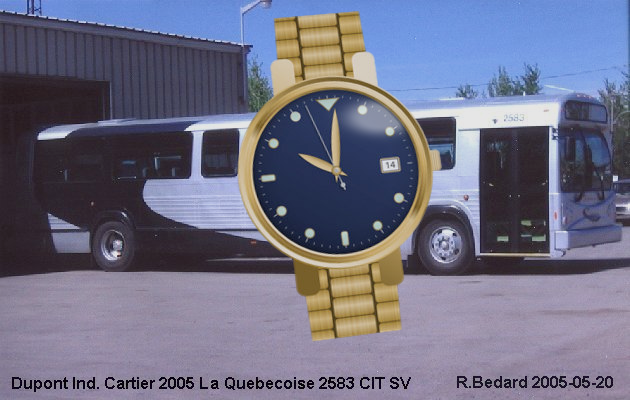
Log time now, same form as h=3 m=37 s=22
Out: h=10 m=0 s=57
